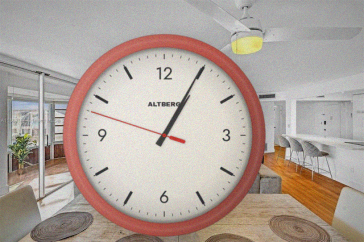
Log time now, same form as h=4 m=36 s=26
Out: h=1 m=4 s=48
